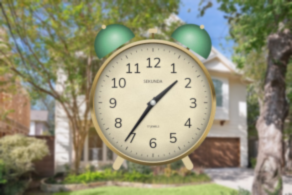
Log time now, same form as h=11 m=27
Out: h=1 m=36
